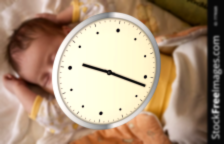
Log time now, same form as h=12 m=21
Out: h=9 m=17
